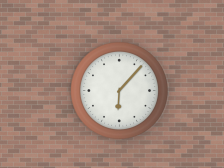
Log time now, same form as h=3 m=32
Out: h=6 m=7
